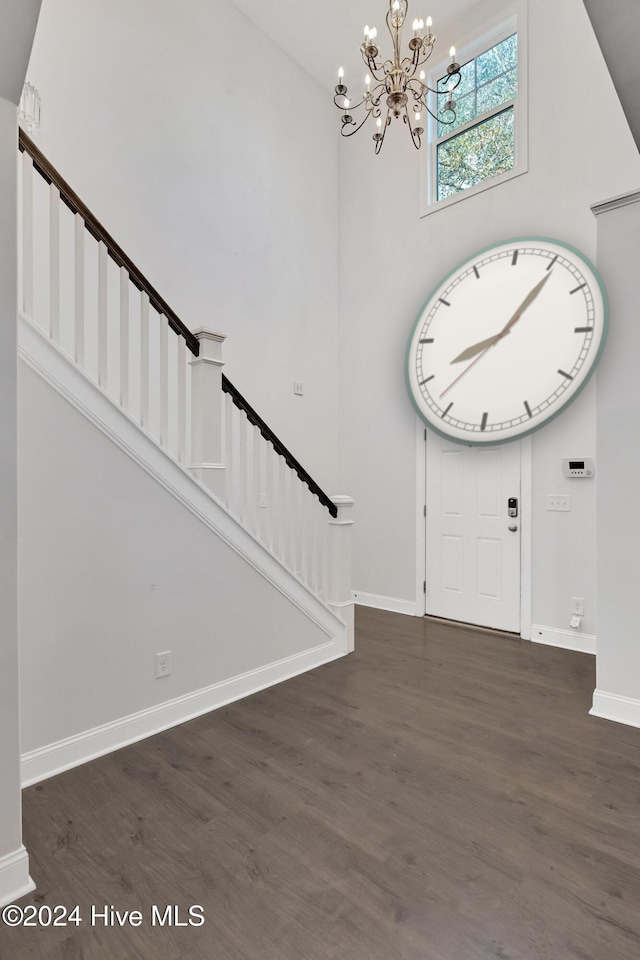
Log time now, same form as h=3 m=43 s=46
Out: h=8 m=5 s=37
